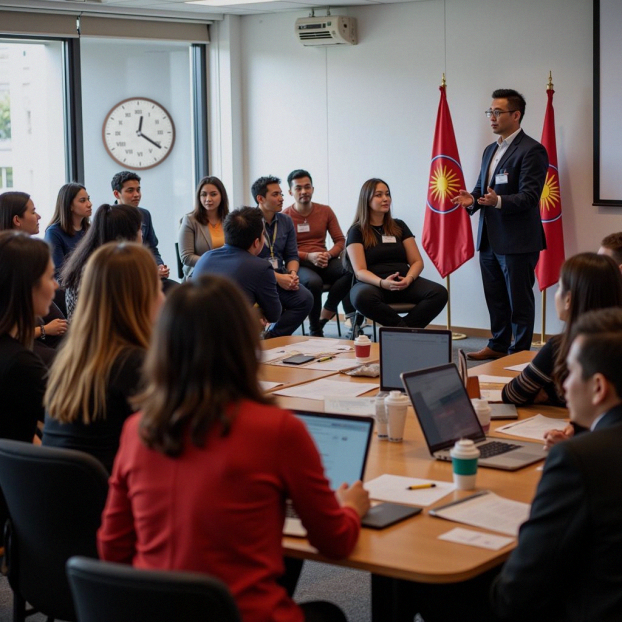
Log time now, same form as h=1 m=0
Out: h=12 m=21
